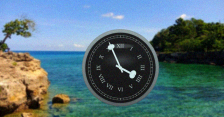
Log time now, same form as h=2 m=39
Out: h=3 m=56
